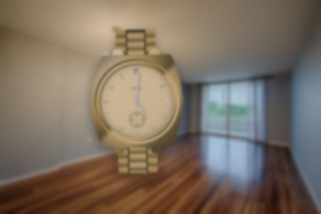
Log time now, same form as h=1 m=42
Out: h=5 m=1
